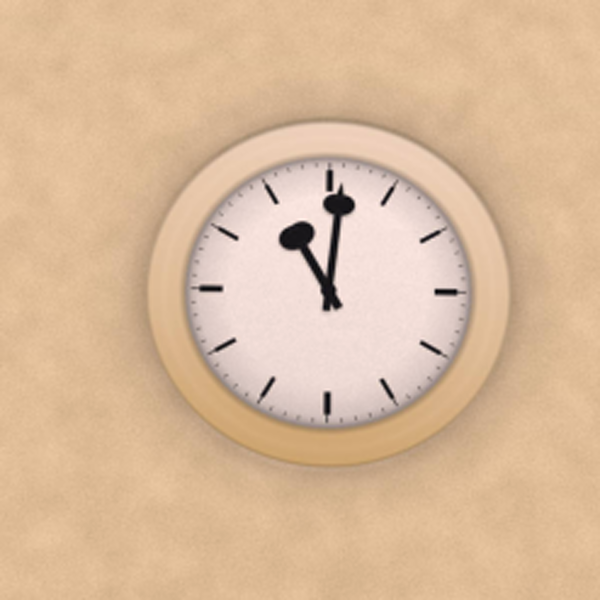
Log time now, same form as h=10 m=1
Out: h=11 m=1
